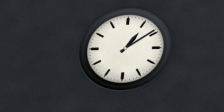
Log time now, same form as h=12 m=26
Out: h=1 m=9
